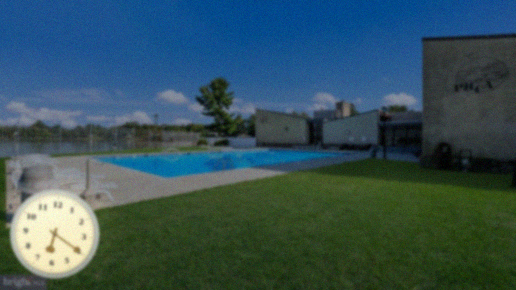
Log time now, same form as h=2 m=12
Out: h=6 m=20
